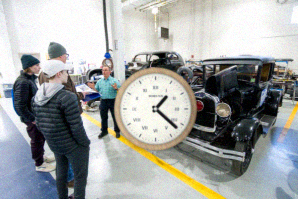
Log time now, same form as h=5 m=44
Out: h=1 m=22
